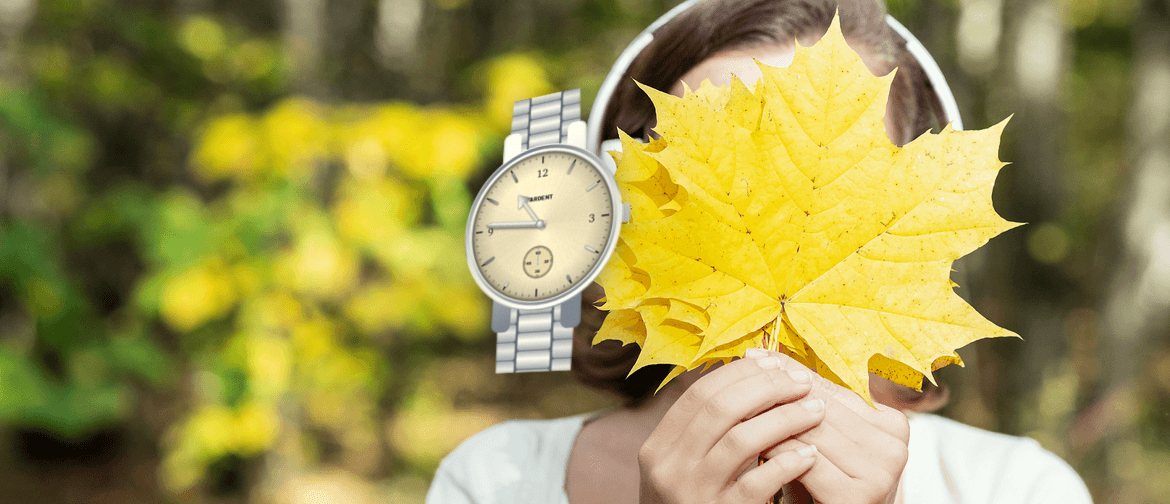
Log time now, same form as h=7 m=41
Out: h=10 m=46
